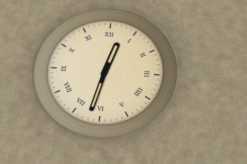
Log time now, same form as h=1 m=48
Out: h=12 m=32
